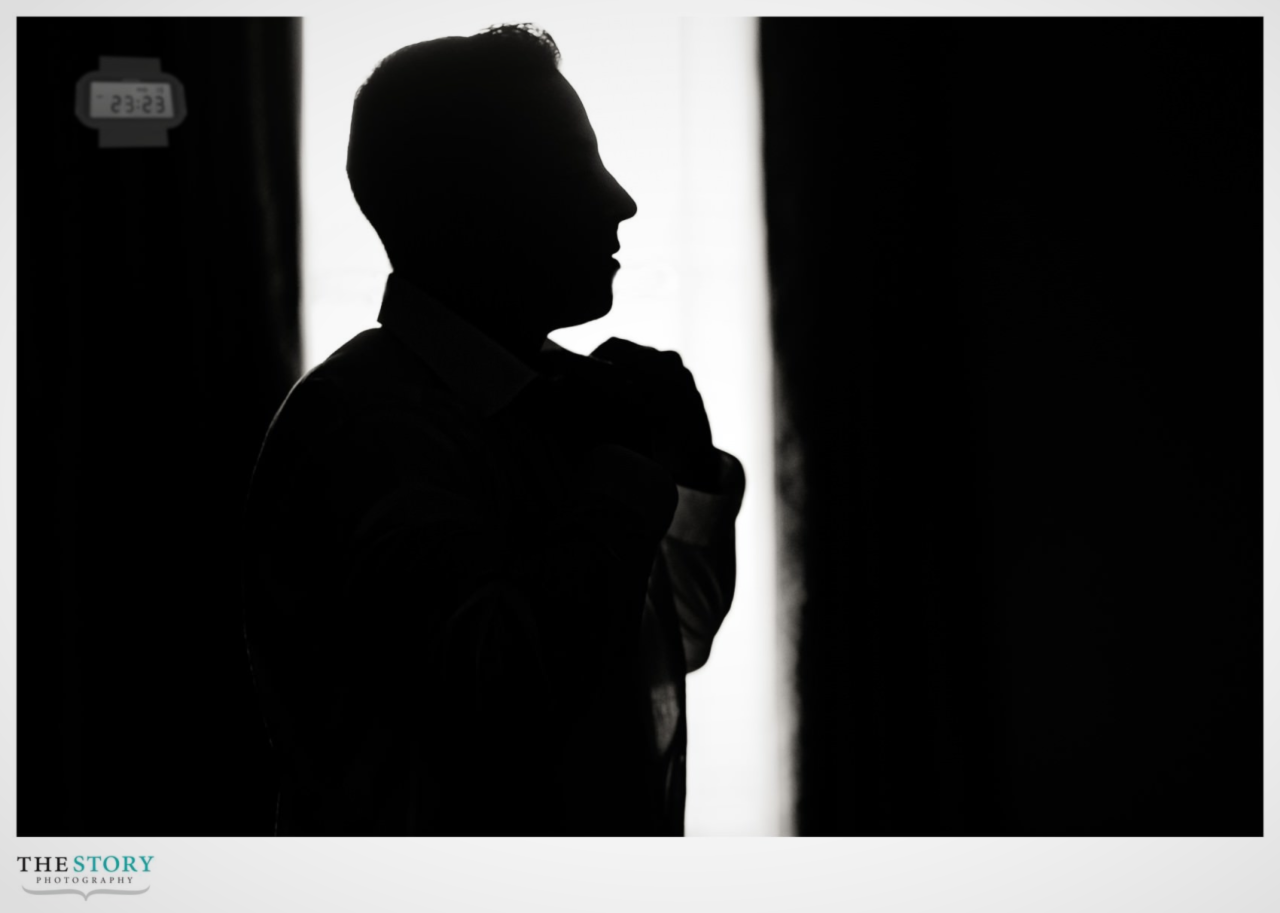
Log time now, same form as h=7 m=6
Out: h=23 m=23
